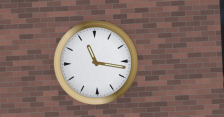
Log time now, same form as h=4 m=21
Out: h=11 m=17
